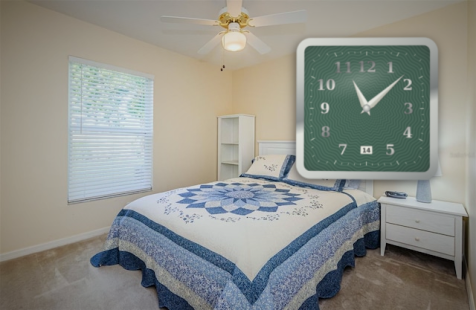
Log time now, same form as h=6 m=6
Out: h=11 m=8
